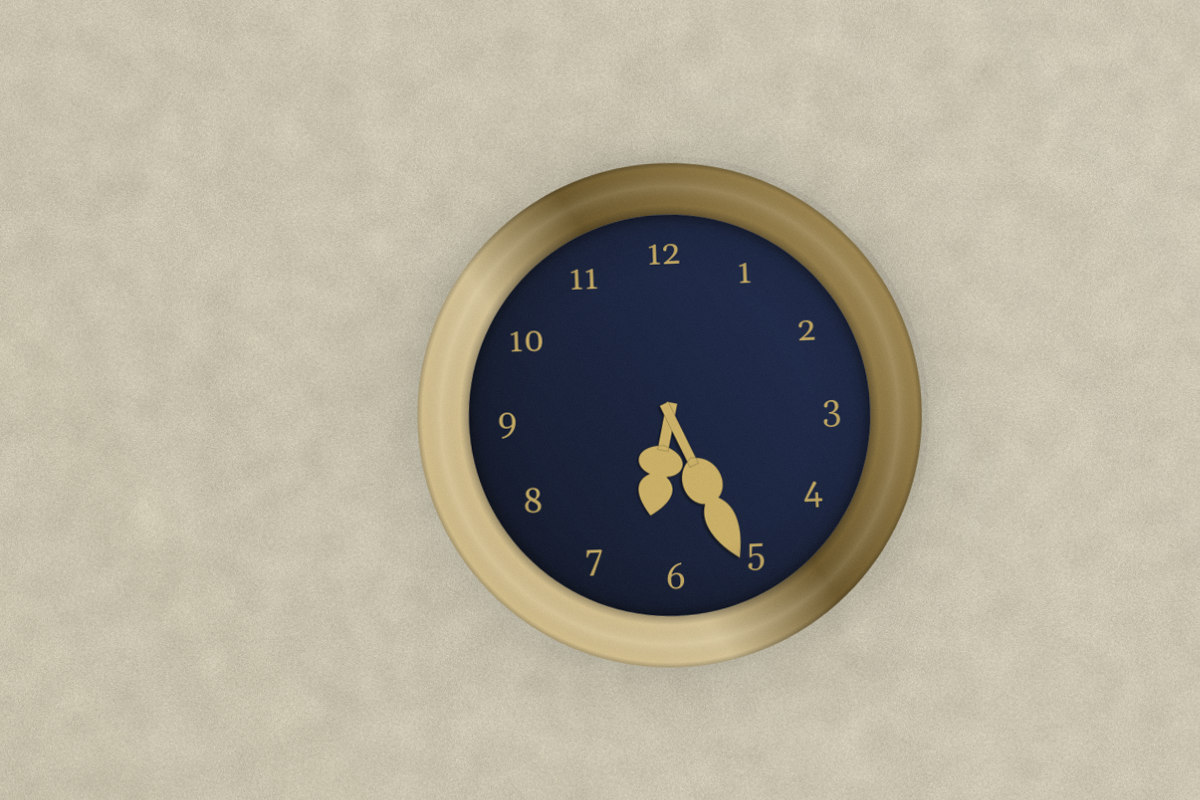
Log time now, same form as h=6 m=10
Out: h=6 m=26
